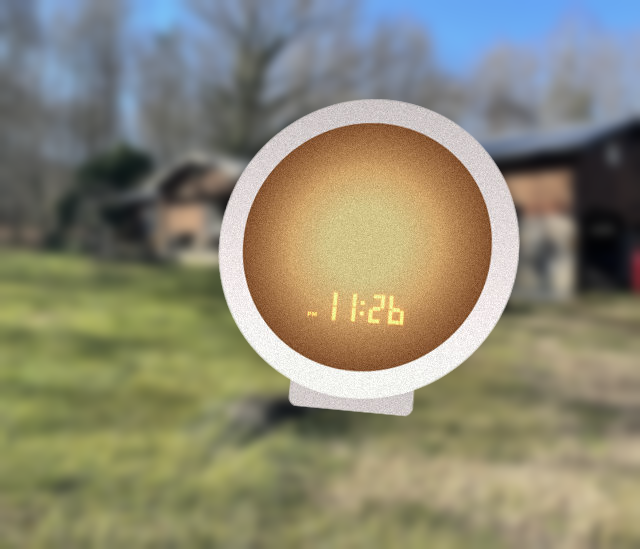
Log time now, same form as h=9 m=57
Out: h=11 m=26
